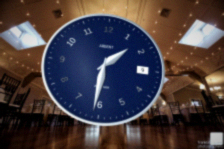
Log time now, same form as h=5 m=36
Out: h=1 m=31
